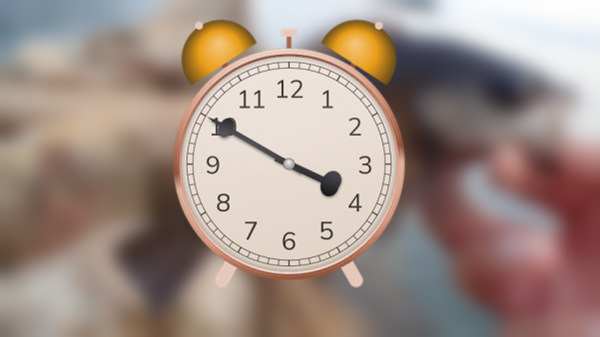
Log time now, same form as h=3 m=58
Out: h=3 m=50
